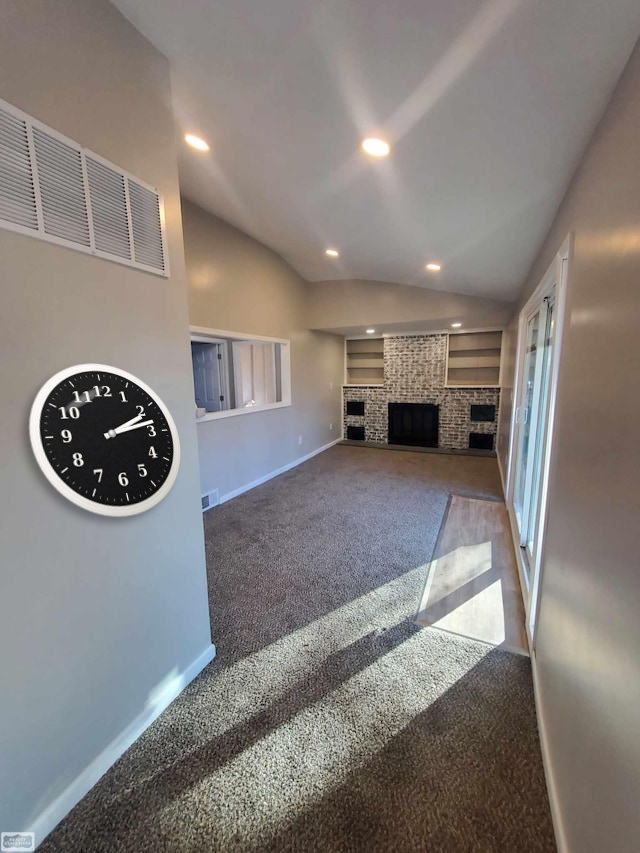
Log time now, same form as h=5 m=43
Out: h=2 m=13
